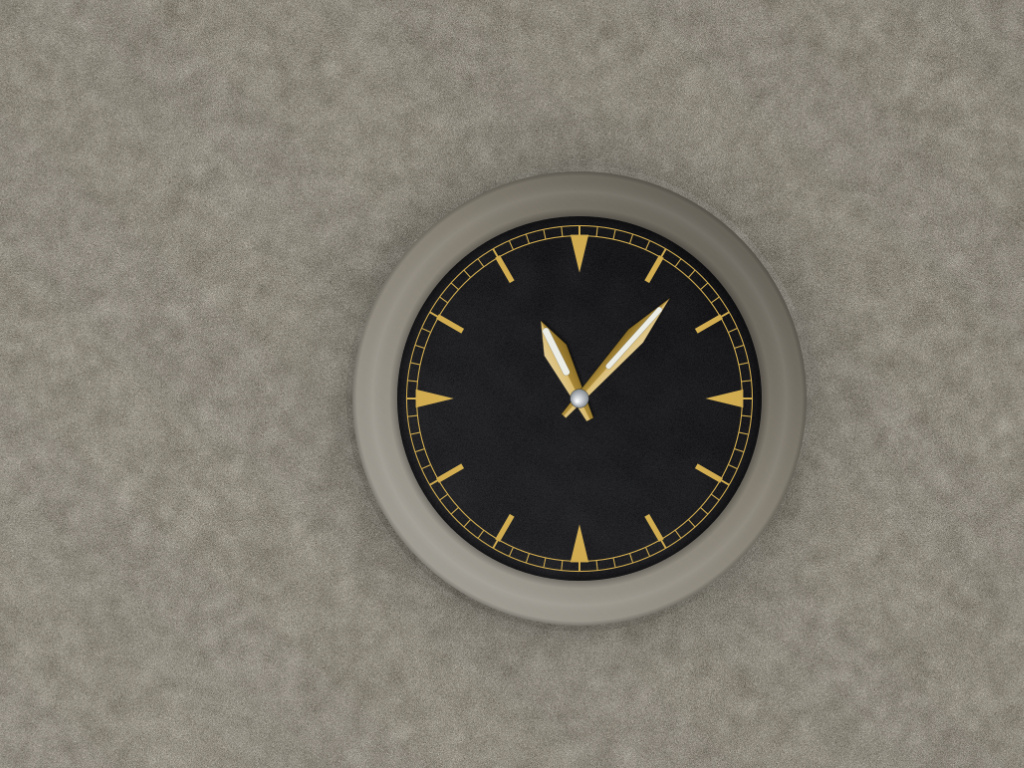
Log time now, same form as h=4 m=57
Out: h=11 m=7
